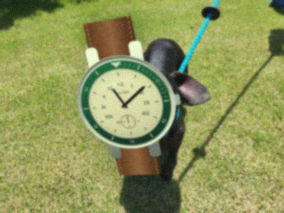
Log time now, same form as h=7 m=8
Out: h=11 m=9
